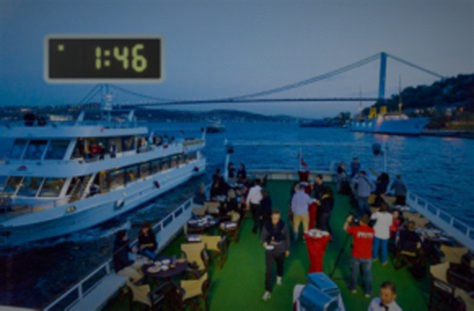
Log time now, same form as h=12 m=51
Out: h=1 m=46
